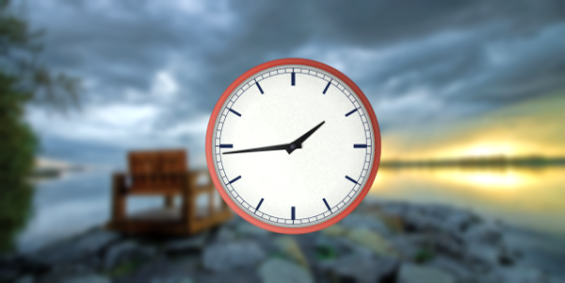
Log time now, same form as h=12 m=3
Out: h=1 m=44
